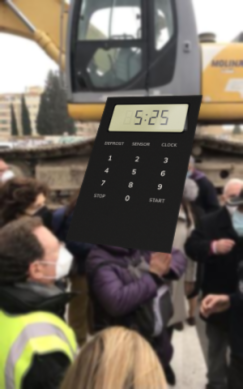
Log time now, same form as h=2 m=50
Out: h=5 m=25
